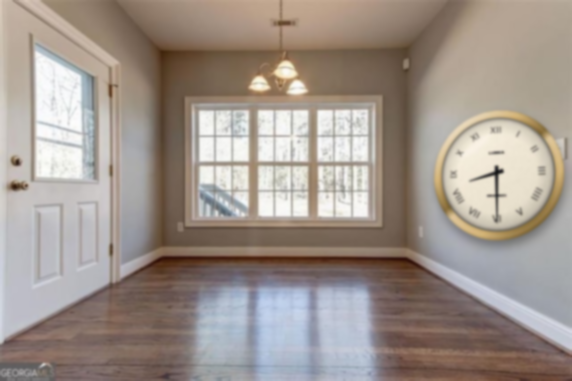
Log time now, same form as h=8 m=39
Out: h=8 m=30
